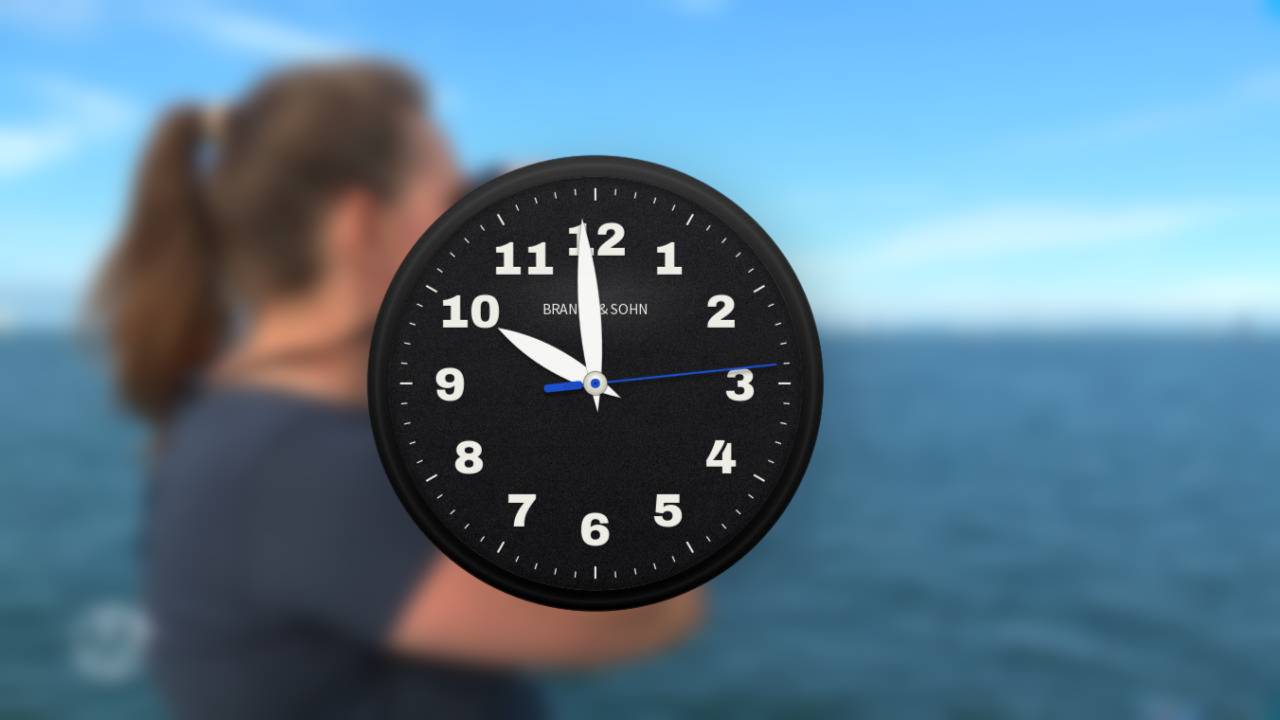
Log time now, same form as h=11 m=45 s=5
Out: h=9 m=59 s=14
